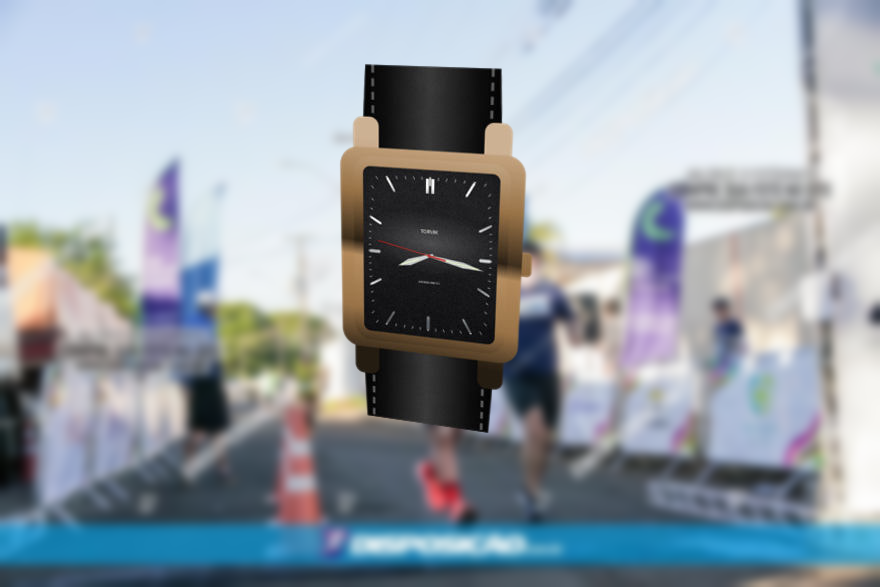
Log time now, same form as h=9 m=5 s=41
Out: h=8 m=16 s=47
